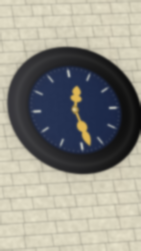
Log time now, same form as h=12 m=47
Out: h=12 m=28
